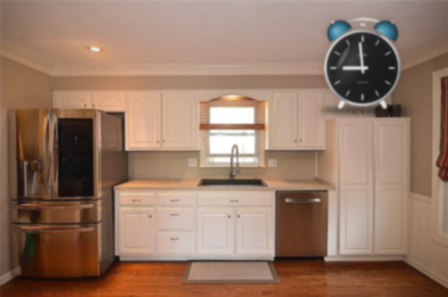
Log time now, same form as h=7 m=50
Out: h=8 m=59
